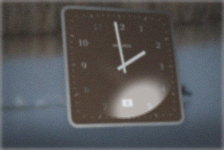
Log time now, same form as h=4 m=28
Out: h=1 m=59
